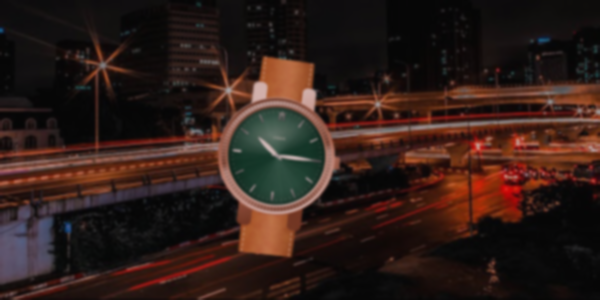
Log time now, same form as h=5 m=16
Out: h=10 m=15
